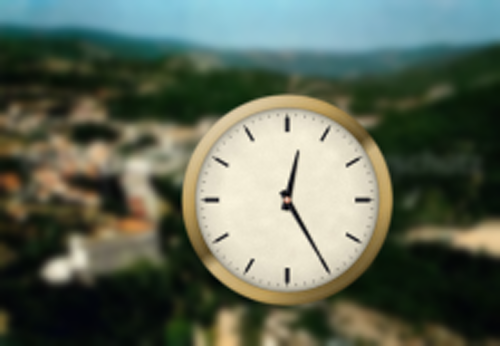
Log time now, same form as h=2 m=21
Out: h=12 m=25
